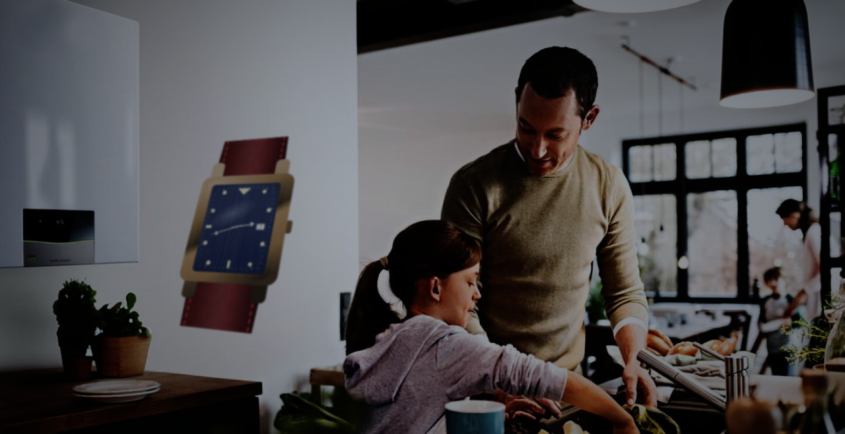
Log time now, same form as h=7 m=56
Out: h=2 m=42
